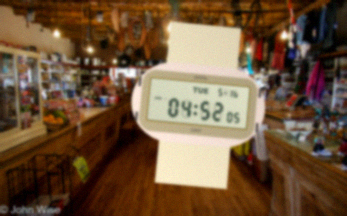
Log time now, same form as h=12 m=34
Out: h=4 m=52
